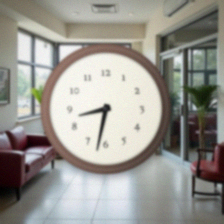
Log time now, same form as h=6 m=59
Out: h=8 m=32
